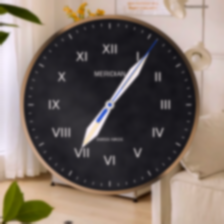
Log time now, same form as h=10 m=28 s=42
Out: h=7 m=6 s=6
